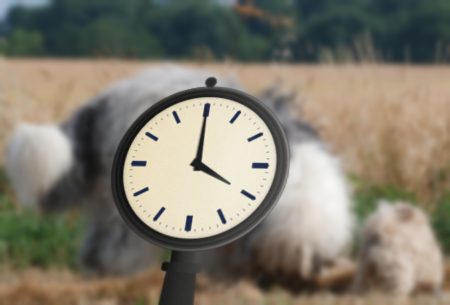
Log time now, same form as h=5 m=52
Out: h=4 m=0
